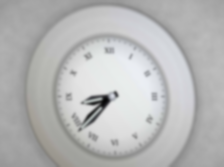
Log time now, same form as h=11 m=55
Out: h=8 m=38
